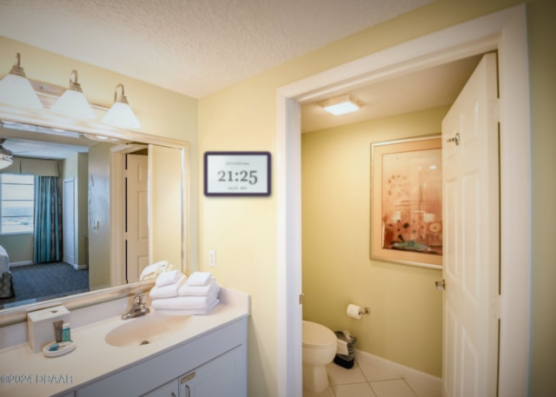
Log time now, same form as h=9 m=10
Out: h=21 m=25
